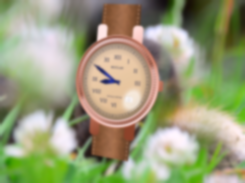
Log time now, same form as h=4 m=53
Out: h=8 m=50
